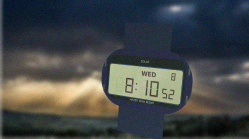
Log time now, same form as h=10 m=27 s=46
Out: h=8 m=10 s=52
